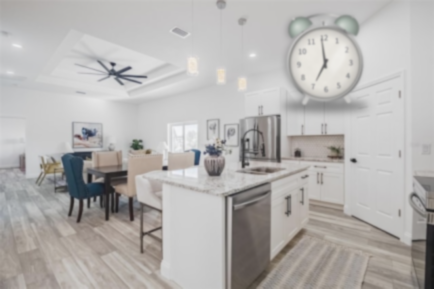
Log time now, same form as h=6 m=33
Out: h=6 m=59
